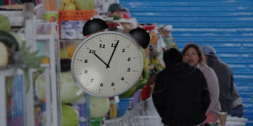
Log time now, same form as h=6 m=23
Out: h=10 m=1
